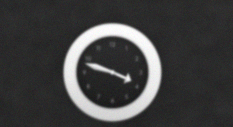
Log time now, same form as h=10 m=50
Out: h=3 m=48
